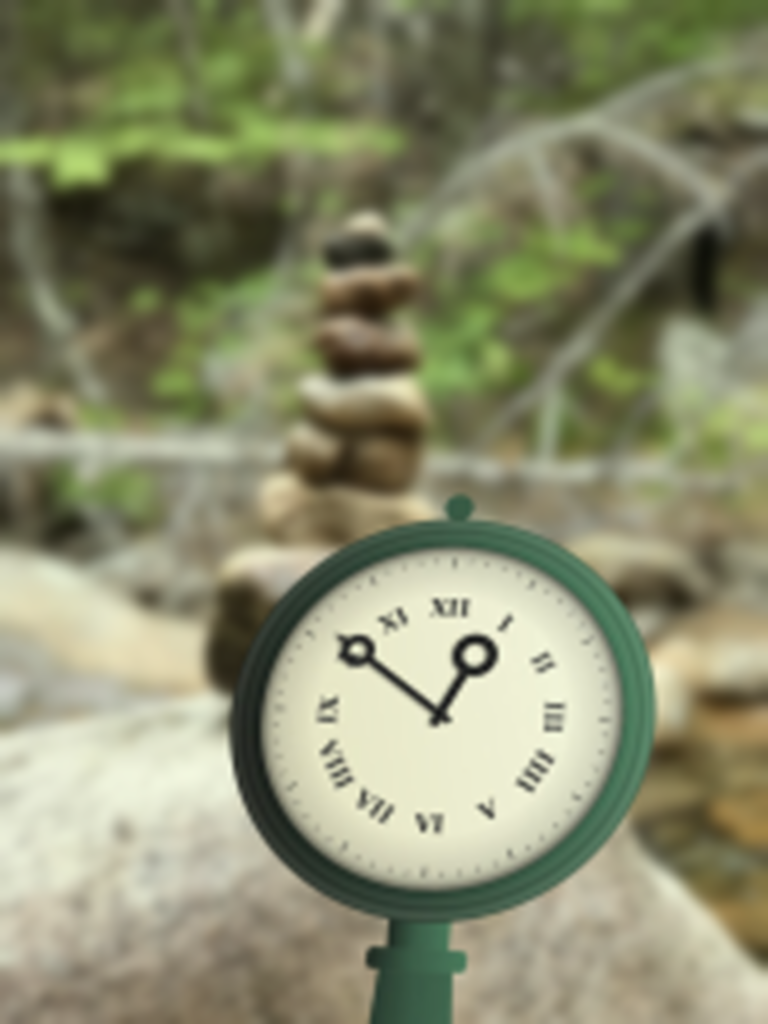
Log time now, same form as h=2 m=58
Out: h=12 m=51
